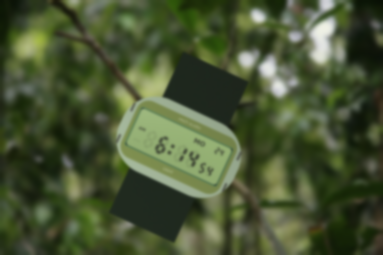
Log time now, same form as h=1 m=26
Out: h=6 m=14
